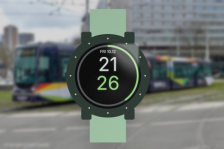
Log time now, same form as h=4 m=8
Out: h=21 m=26
